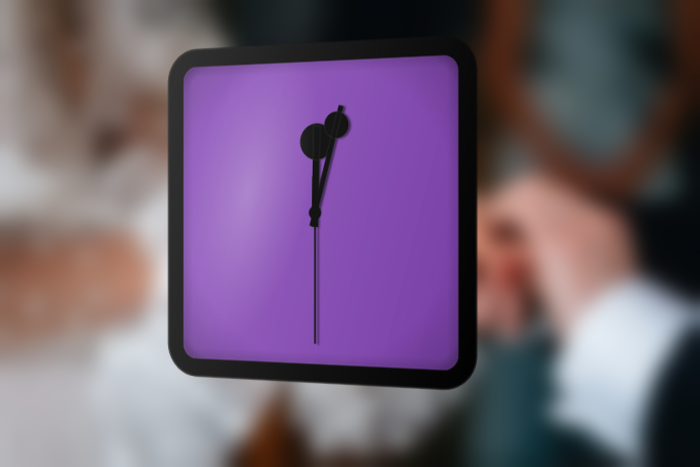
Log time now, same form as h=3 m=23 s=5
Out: h=12 m=2 s=30
